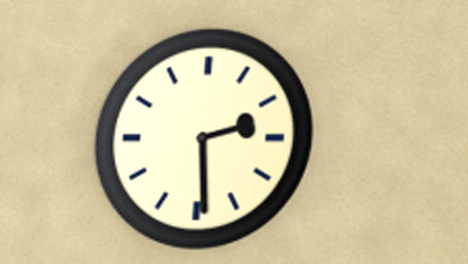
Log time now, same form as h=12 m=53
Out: h=2 m=29
